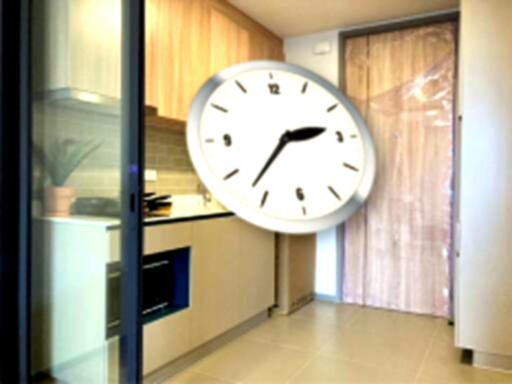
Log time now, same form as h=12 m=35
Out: h=2 m=37
